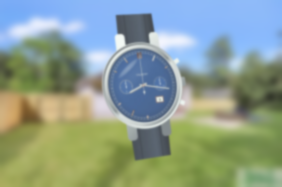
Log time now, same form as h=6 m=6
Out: h=8 m=17
